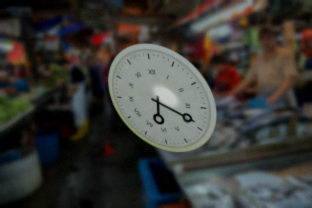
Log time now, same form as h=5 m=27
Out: h=6 m=19
